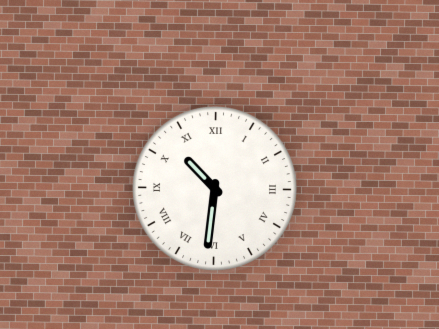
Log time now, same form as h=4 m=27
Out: h=10 m=31
